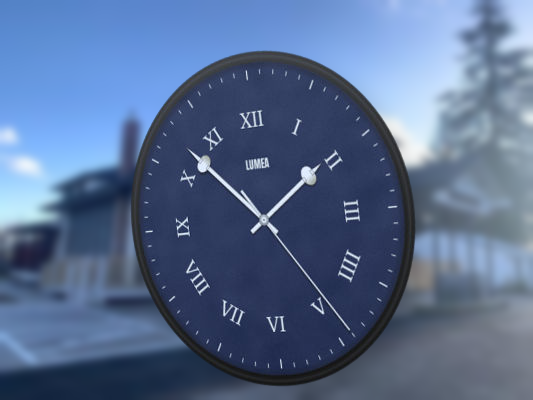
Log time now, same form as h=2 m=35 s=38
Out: h=1 m=52 s=24
